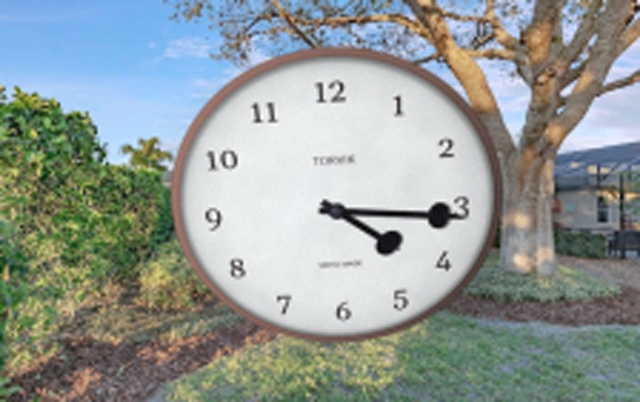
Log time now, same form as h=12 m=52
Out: h=4 m=16
